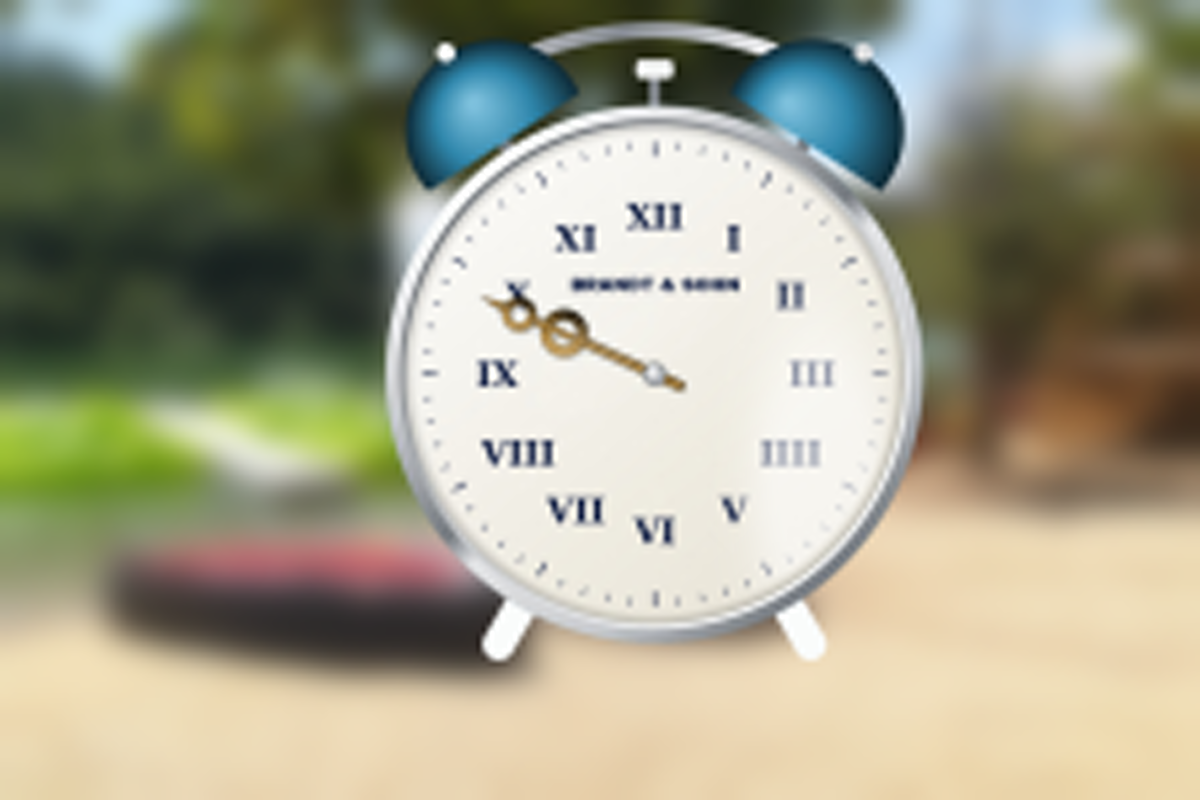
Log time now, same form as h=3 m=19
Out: h=9 m=49
